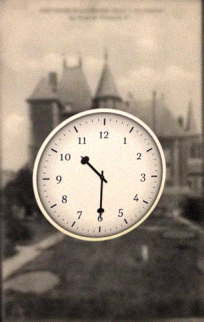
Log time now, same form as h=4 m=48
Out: h=10 m=30
